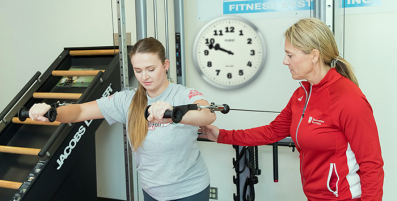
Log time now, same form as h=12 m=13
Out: h=9 m=48
